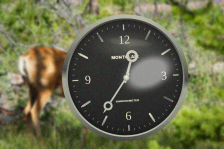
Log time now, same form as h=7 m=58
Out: h=12 m=36
